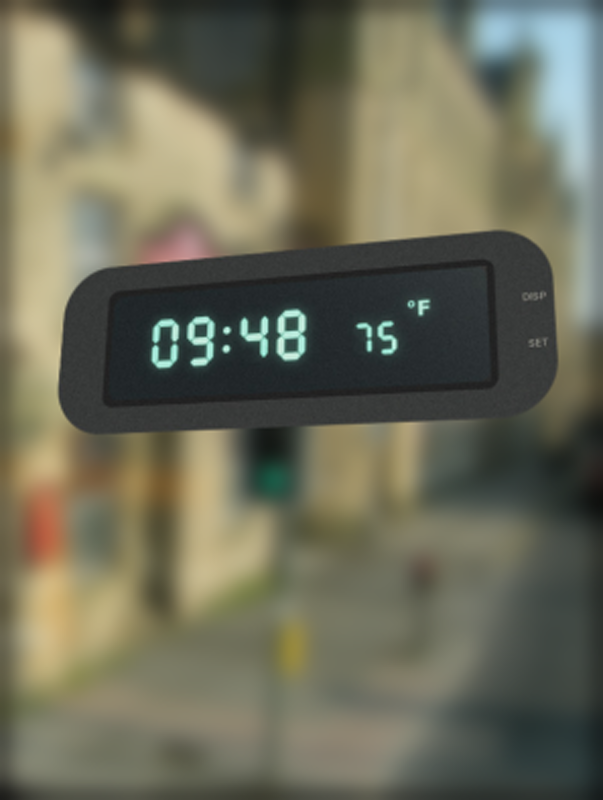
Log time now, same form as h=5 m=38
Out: h=9 m=48
